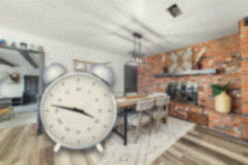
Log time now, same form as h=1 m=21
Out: h=3 m=47
